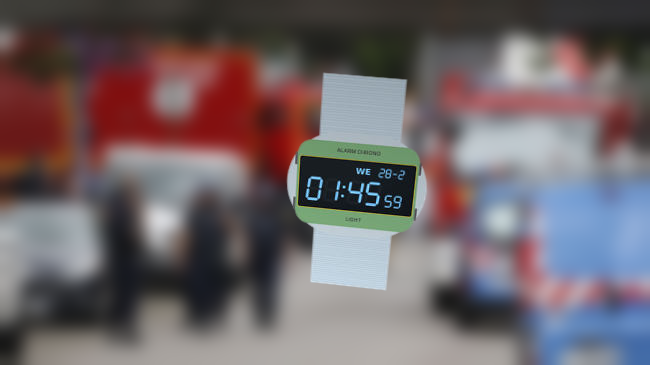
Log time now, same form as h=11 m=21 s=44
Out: h=1 m=45 s=59
